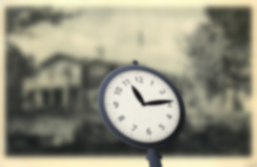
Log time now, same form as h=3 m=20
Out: h=11 m=14
